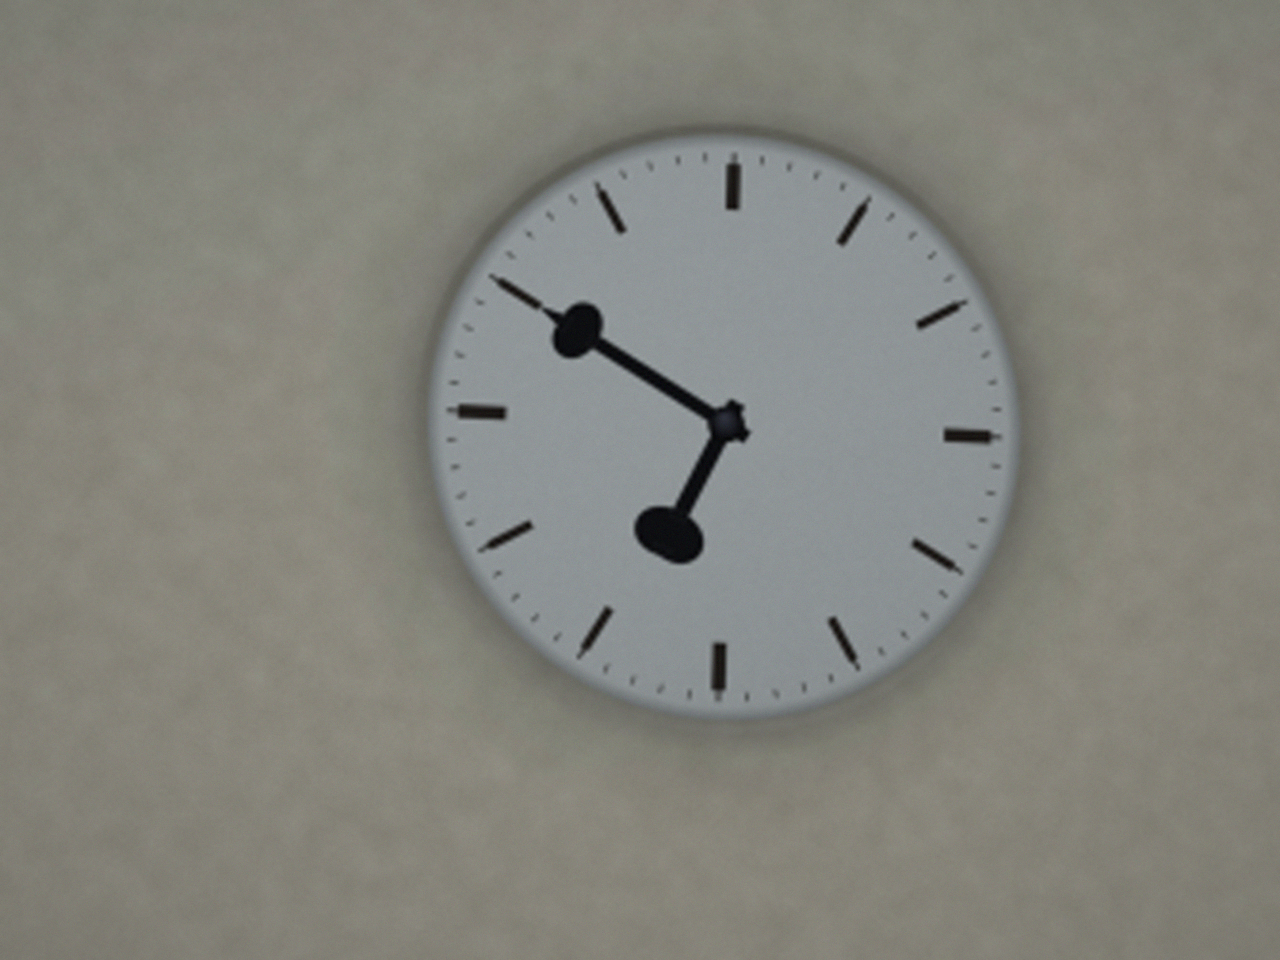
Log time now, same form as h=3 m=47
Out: h=6 m=50
